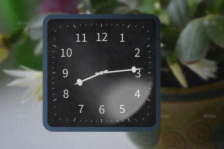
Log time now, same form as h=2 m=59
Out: h=8 m=14
